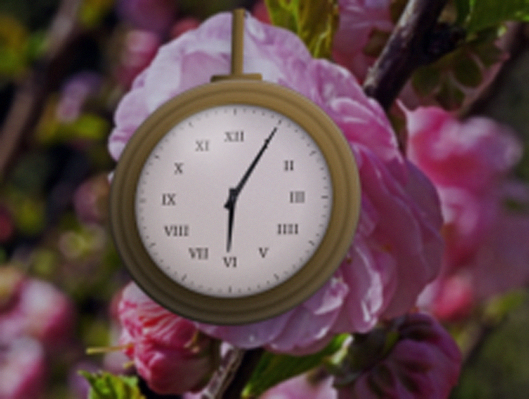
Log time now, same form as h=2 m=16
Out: h=6 m=5
